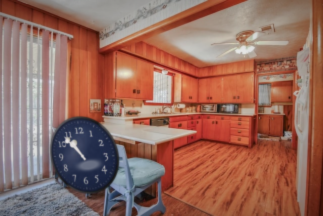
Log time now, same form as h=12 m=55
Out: h=10 m=53
